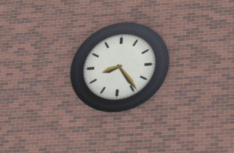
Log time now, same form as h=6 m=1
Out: h=8 m=24
